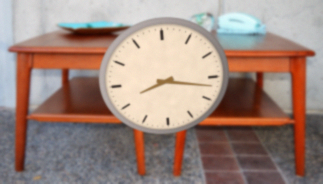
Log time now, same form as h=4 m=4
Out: h=8 m=17
